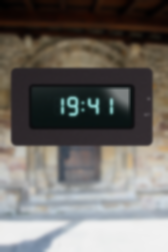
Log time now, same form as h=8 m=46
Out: h=19 m=41
